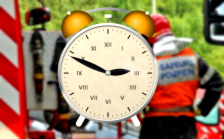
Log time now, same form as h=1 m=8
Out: h=2 m=49
